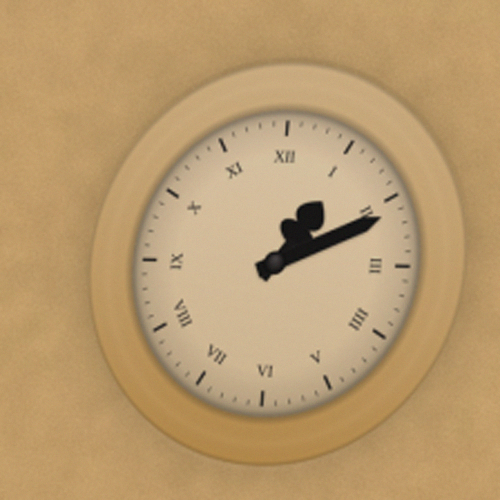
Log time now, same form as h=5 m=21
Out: h=1 m=11
